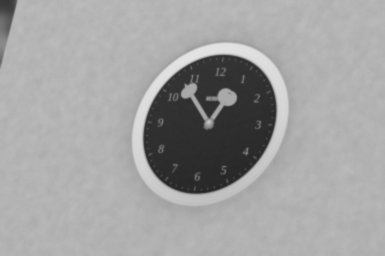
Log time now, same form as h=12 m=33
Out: h=12 m=53
